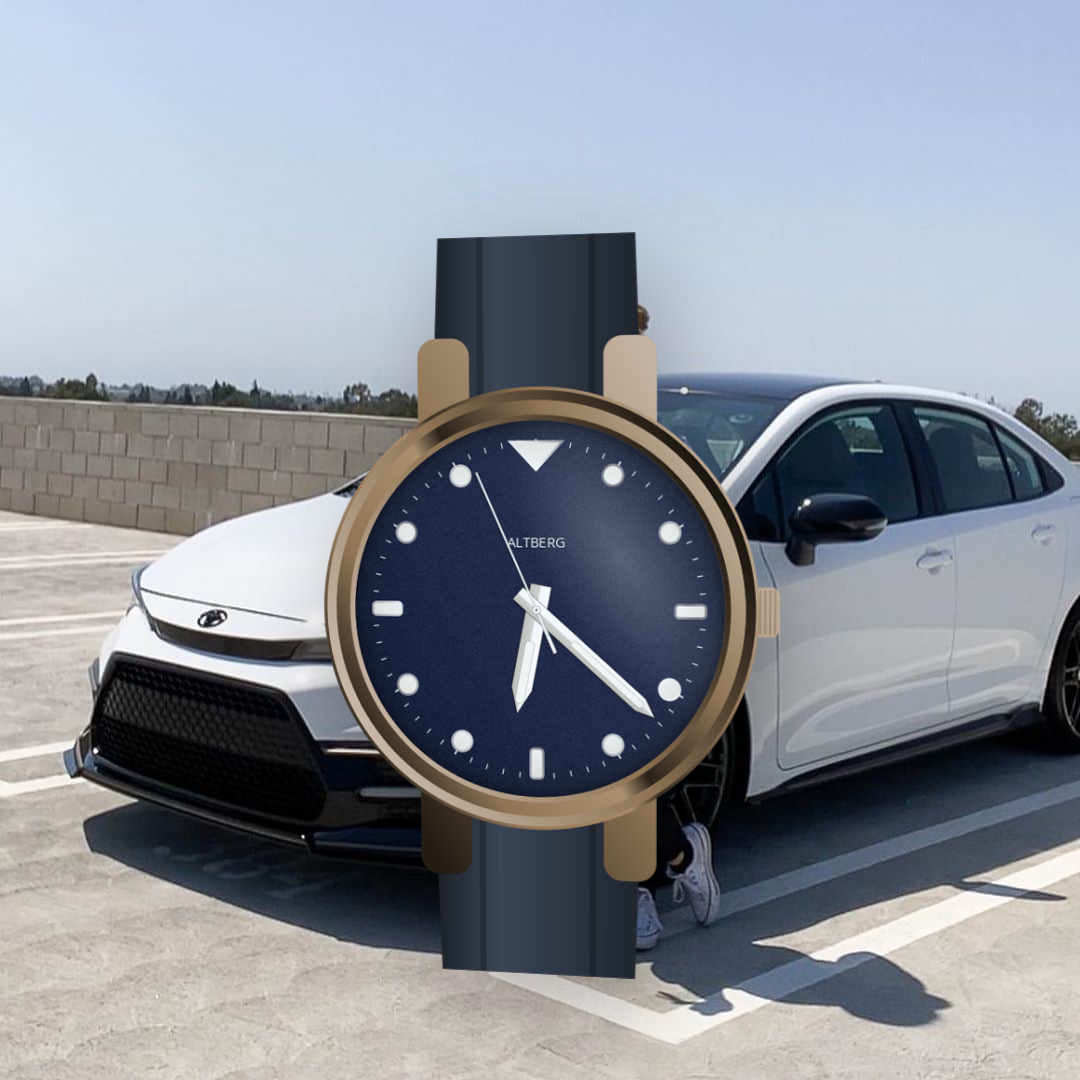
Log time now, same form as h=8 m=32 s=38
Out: h=6 m=21 s=56
